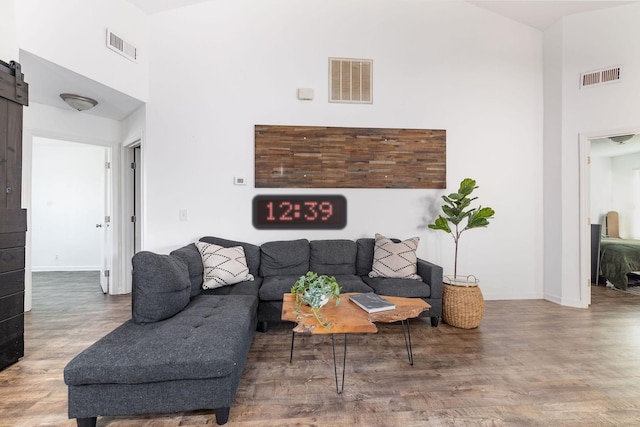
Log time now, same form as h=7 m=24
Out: h=12 m=39
